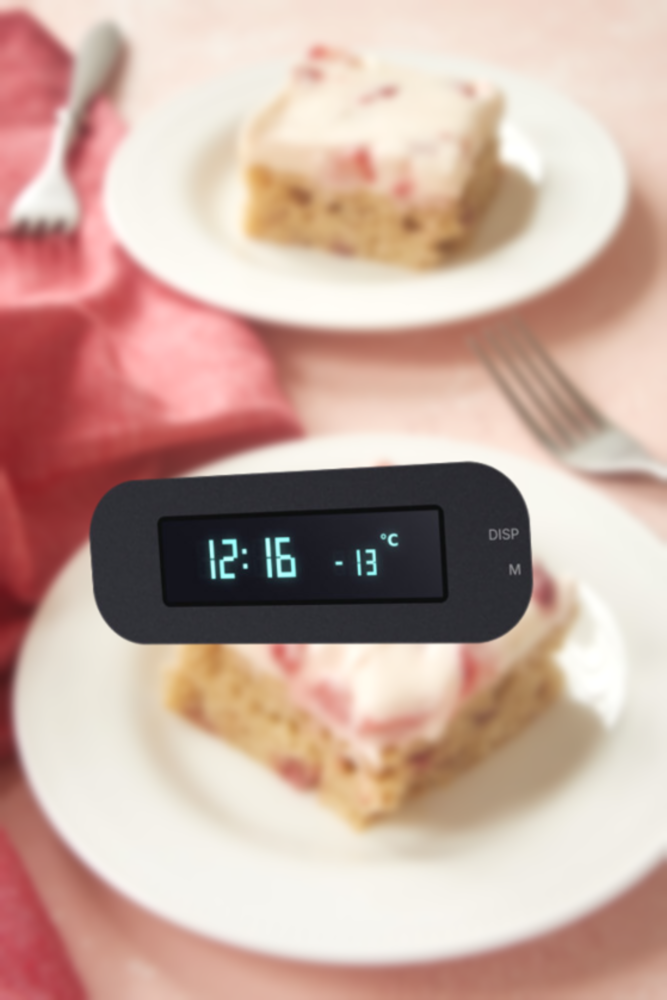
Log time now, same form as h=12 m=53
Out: h=12 m=16
